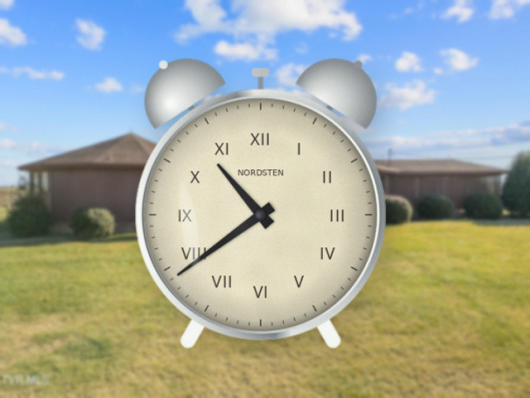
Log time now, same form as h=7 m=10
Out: h=10 m=39
